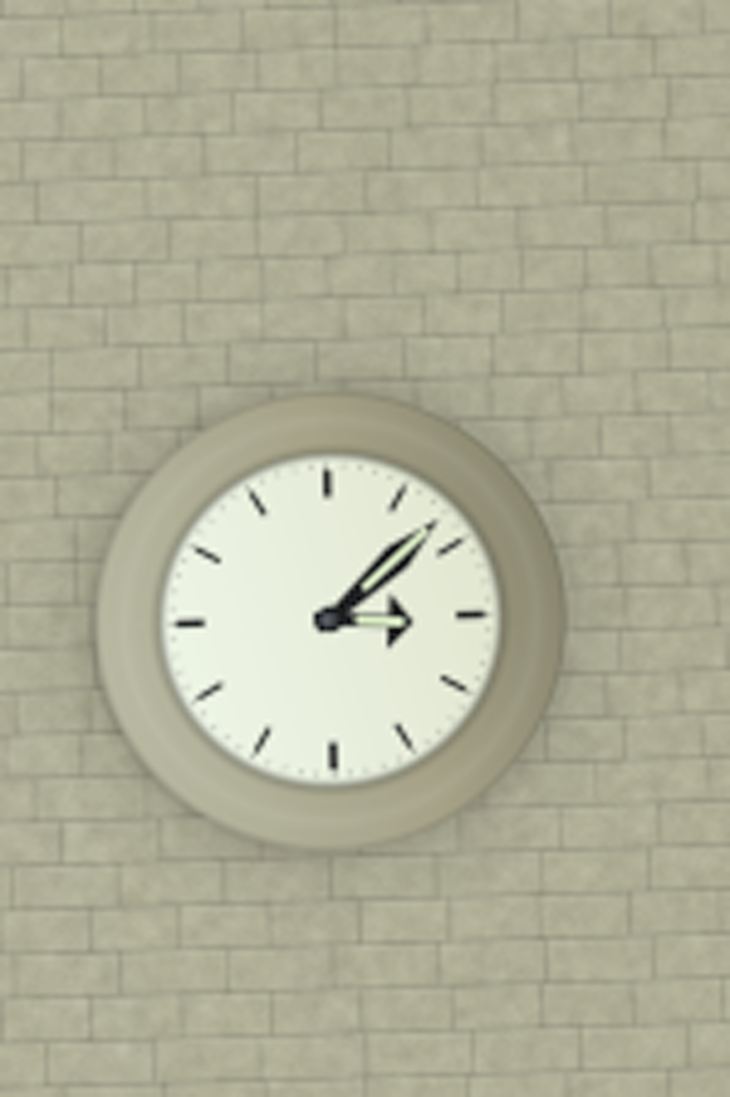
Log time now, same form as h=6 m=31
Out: h=3 m=8
